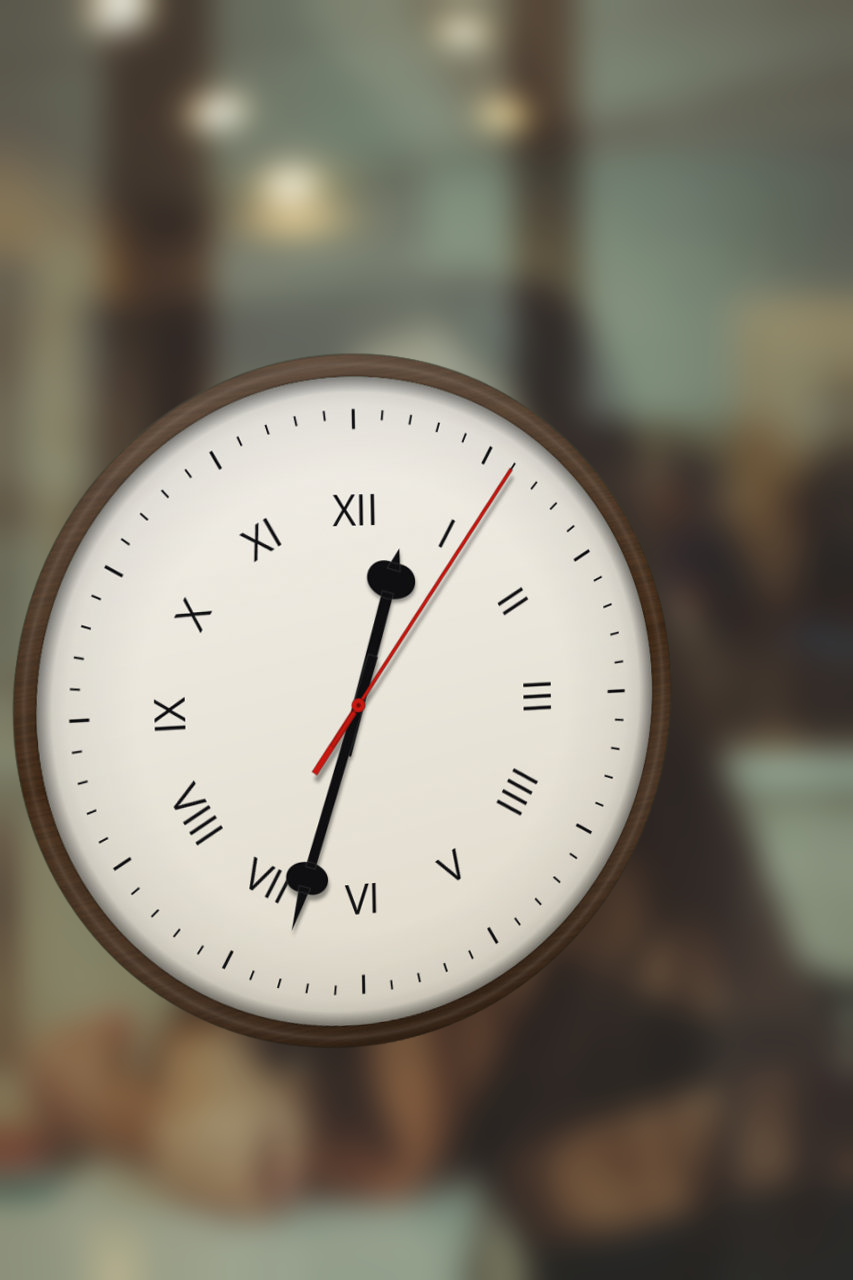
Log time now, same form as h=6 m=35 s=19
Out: h=12 m=33 s=6
